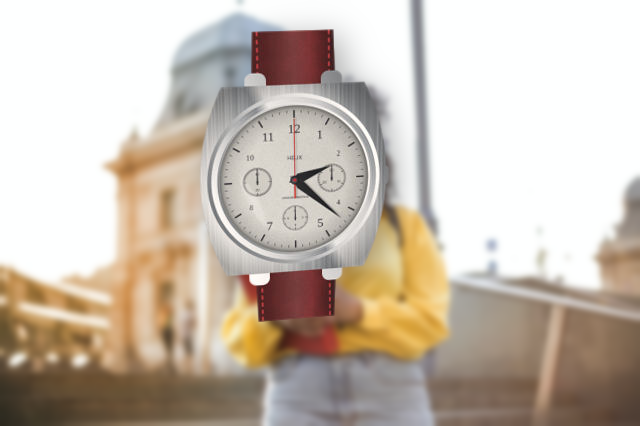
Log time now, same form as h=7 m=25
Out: h=2 m=22
